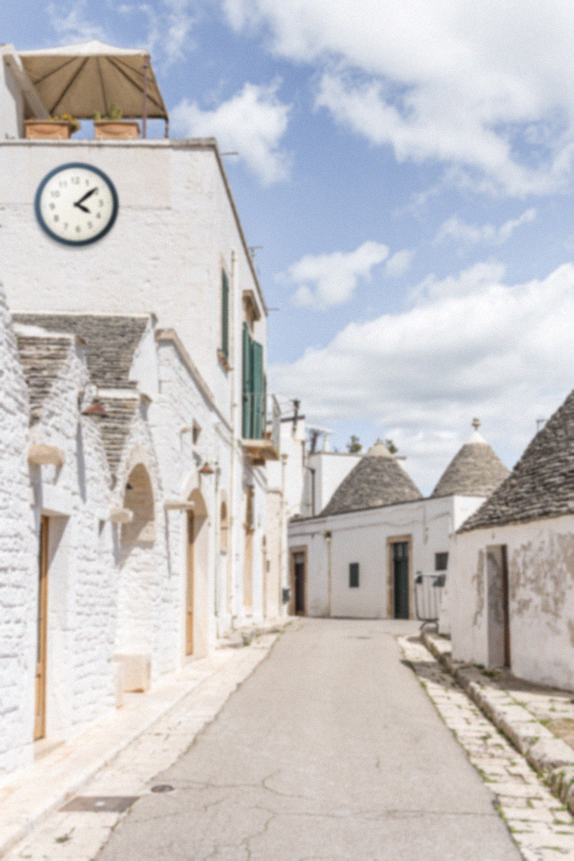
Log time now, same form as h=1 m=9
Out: h=4 m=9
